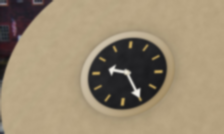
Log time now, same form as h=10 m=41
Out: h=9 m=25
